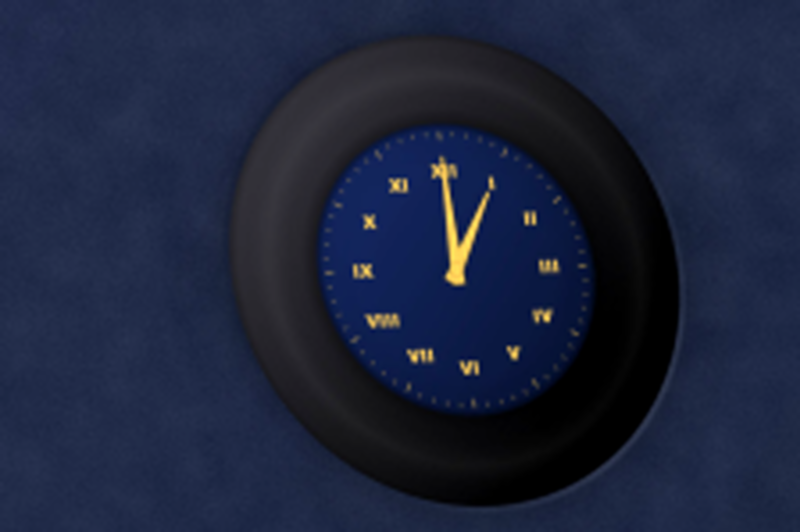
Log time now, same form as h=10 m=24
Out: h=1 m=0
